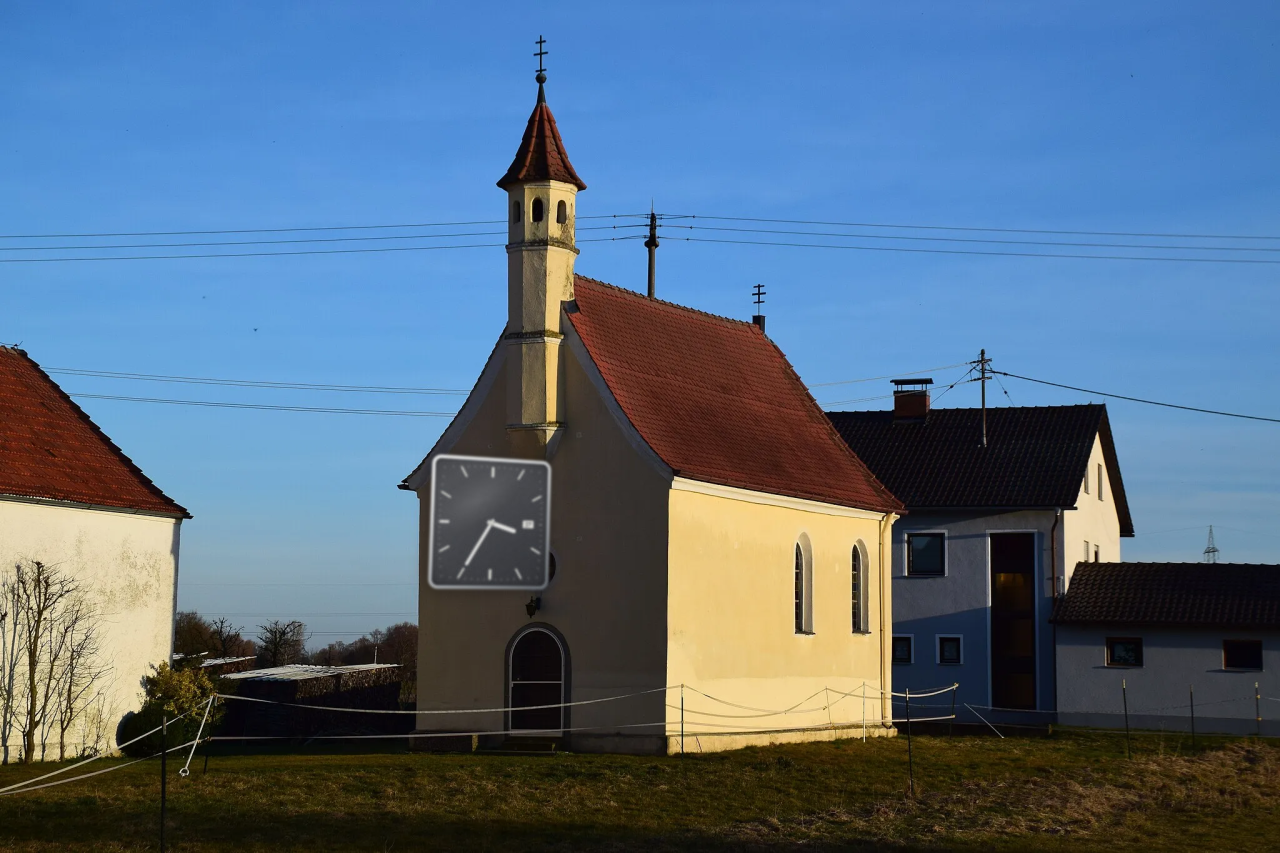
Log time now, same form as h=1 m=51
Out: h=3 m=35
